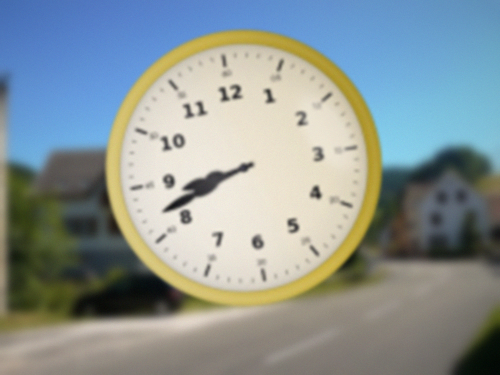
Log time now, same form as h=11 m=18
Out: h=8 m=42
